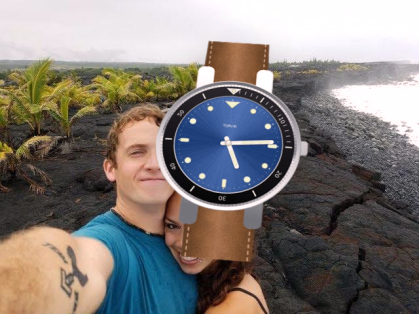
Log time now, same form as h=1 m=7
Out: h=5 m=14
